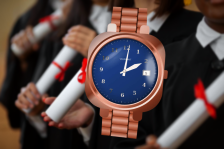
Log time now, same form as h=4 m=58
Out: h=2 m=1
